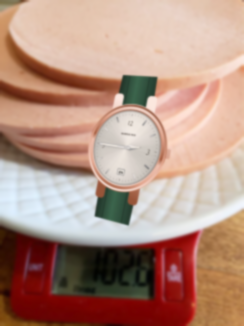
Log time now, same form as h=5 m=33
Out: h=2 m=45
